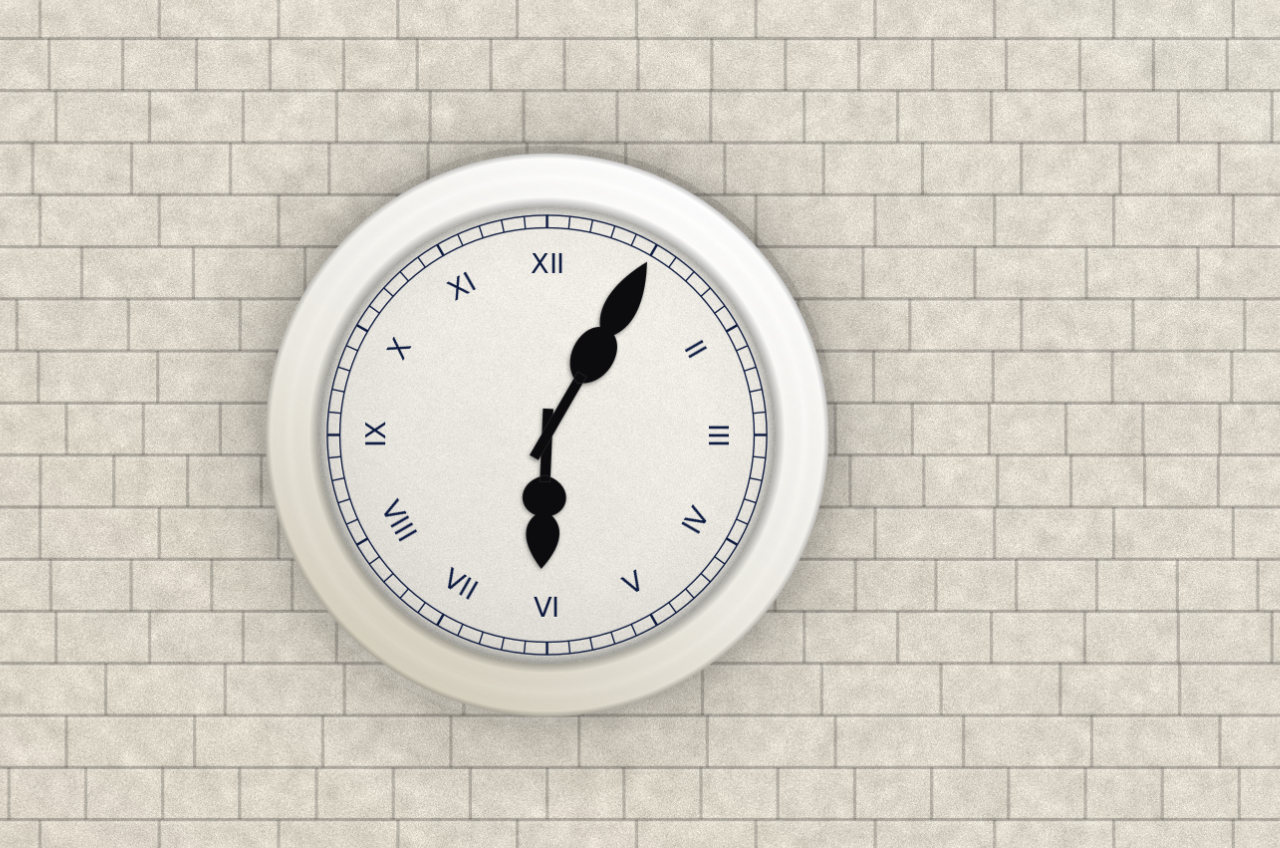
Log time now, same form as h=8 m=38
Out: h=6 m=5
